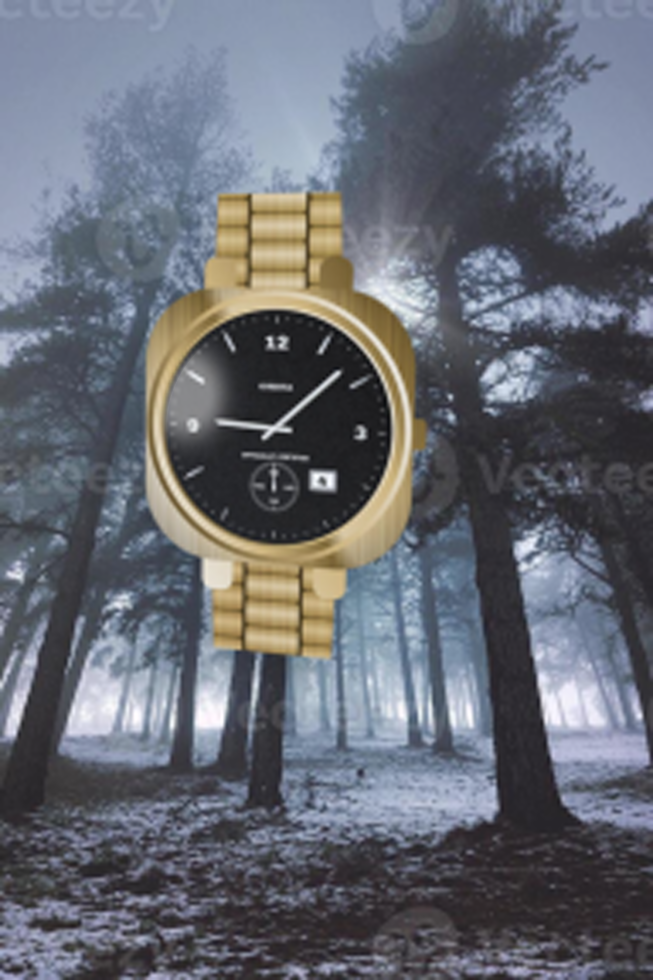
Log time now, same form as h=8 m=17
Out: h=9 m=8
